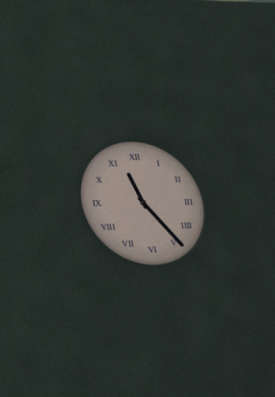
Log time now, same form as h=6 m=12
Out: h=11 m=24
